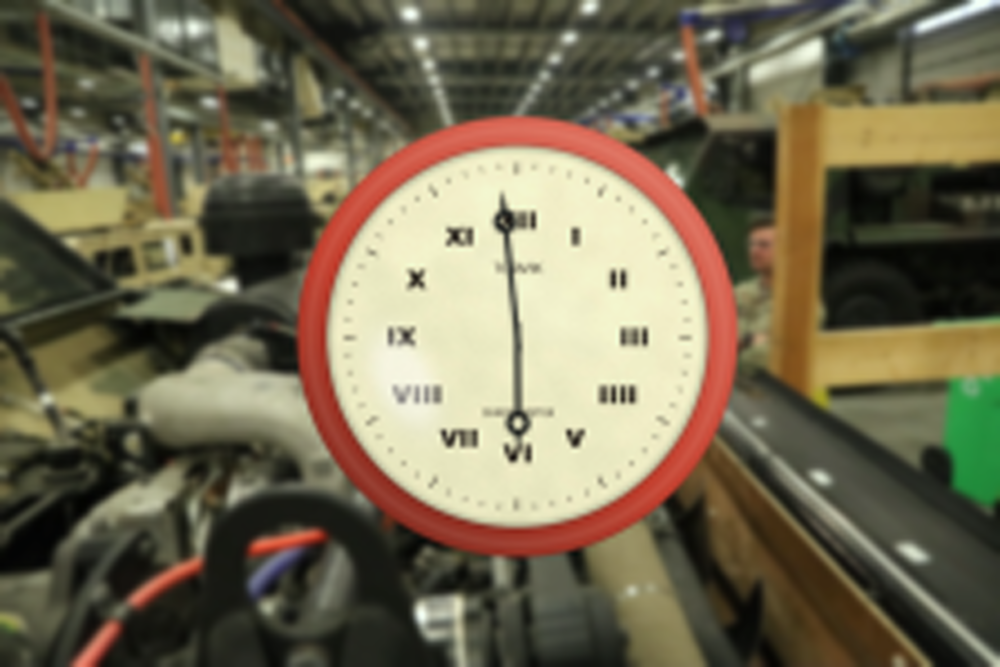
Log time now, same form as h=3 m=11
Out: h=5 m=59
